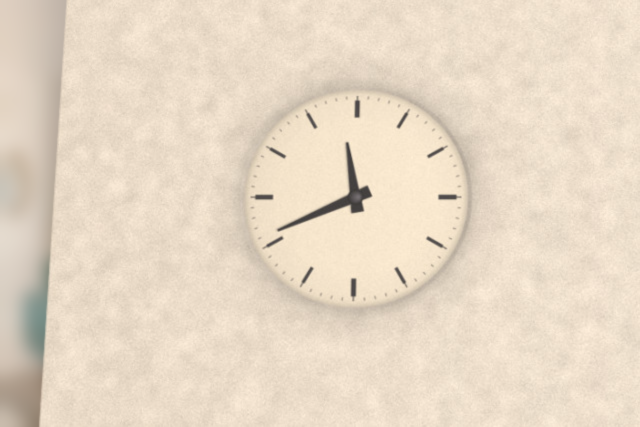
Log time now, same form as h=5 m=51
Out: h=11 m=41
